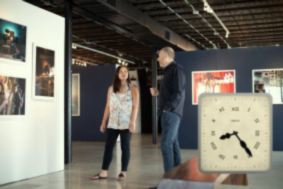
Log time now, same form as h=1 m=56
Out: h=8 m=24
